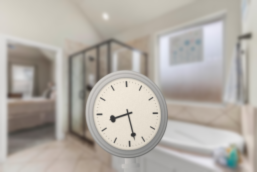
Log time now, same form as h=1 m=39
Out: h=8 m=28
